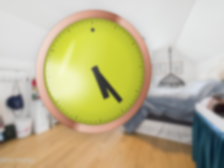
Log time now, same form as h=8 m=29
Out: h=5 m=24
